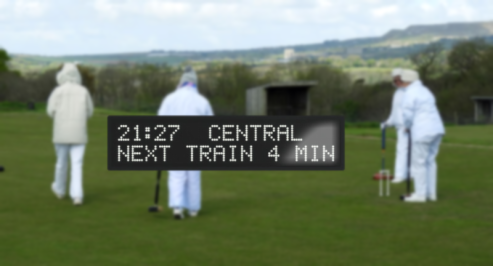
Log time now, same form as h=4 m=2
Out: h=21 m=27
